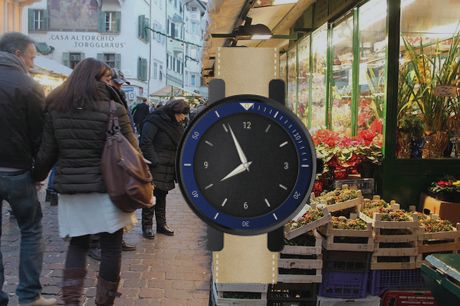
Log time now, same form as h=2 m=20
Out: h=7 m=56
